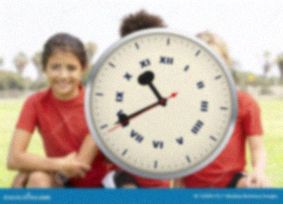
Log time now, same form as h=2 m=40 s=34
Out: h=10 m=39 s=39
